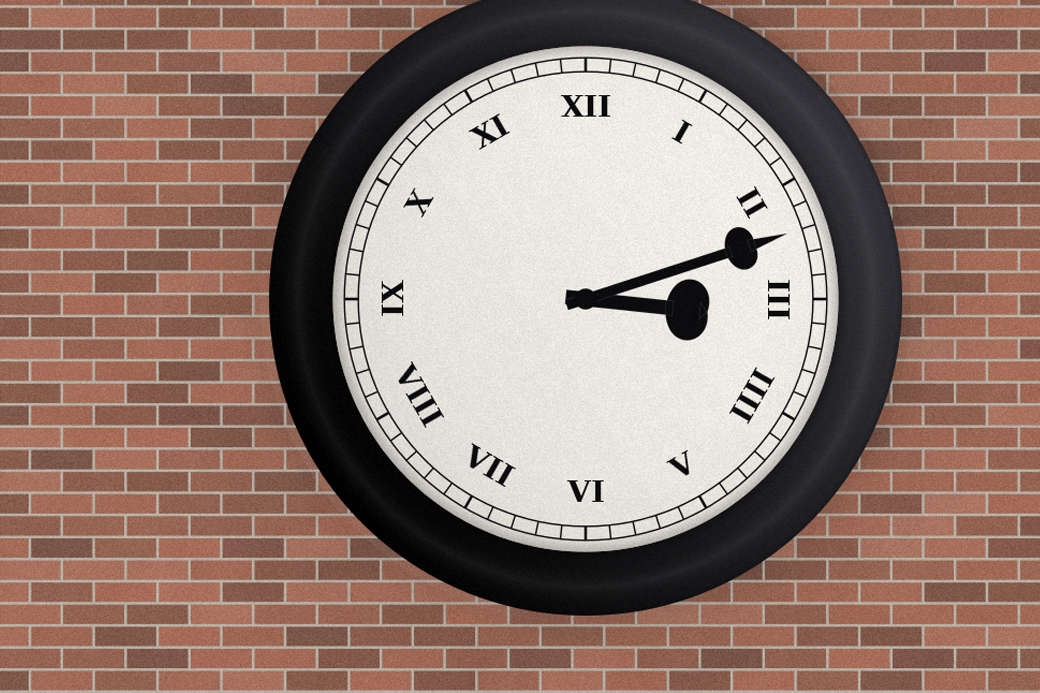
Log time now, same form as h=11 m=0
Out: h=3 m=12
